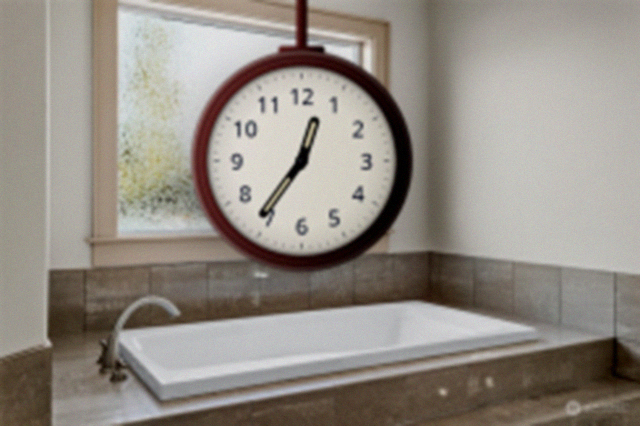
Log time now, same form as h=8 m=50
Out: h=12 m=36
